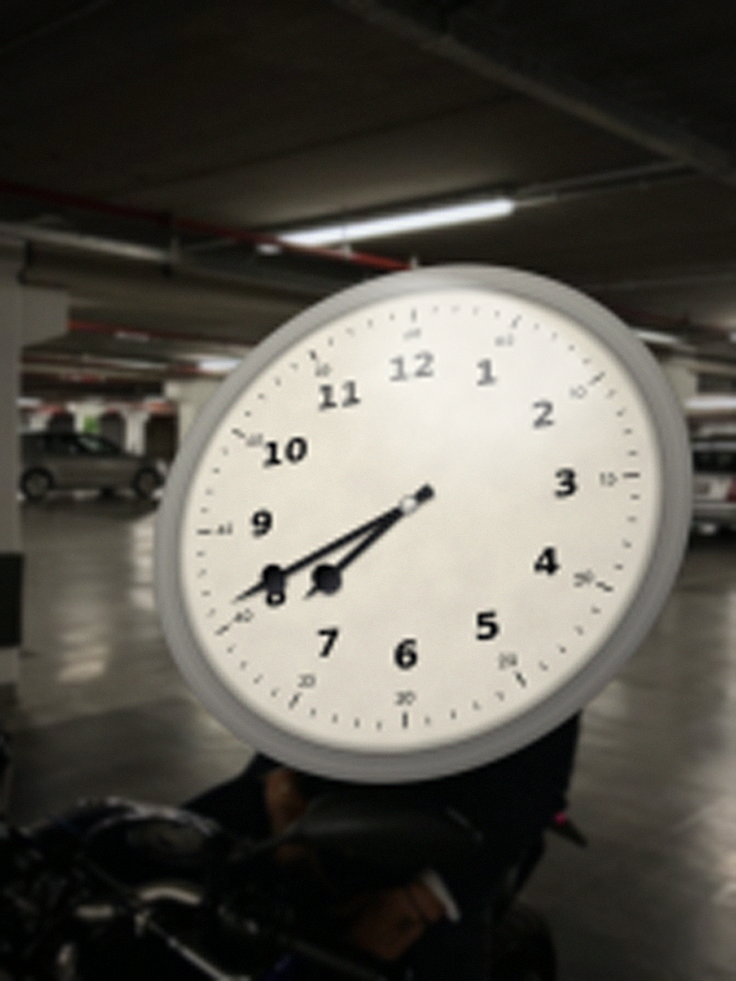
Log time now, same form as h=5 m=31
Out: h=7 m=41
